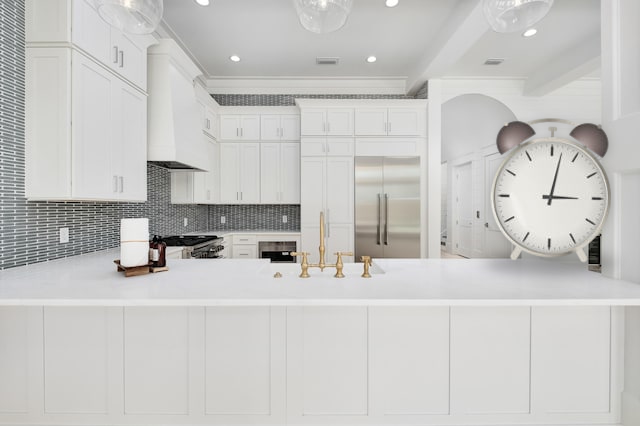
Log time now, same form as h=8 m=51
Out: h=3 m=2
